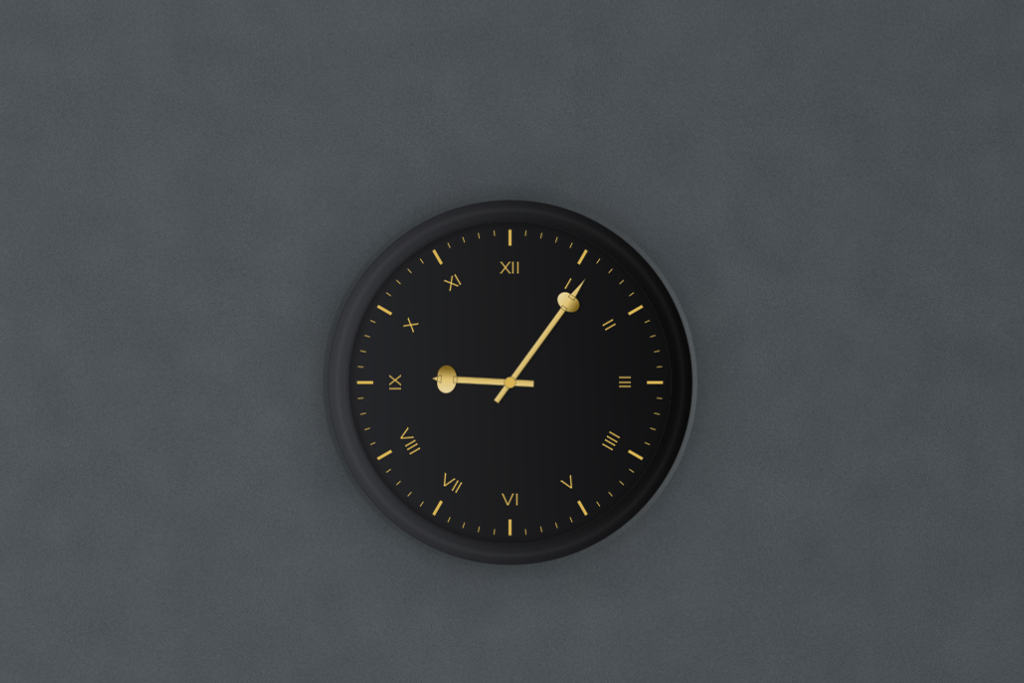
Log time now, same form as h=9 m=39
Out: h=9 m=6
